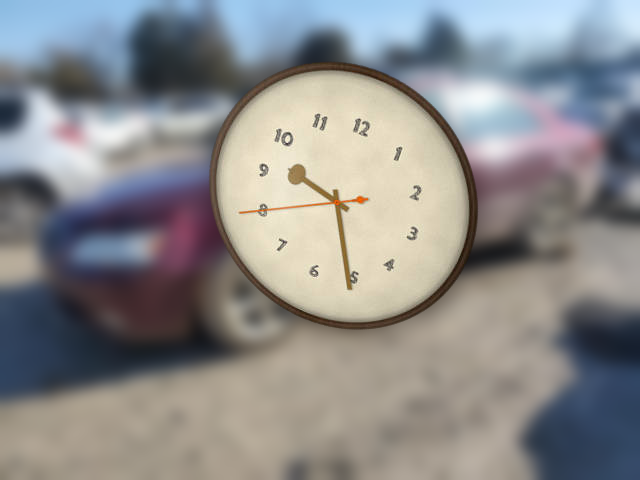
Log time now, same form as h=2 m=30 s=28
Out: h=9 m=25 s=40
